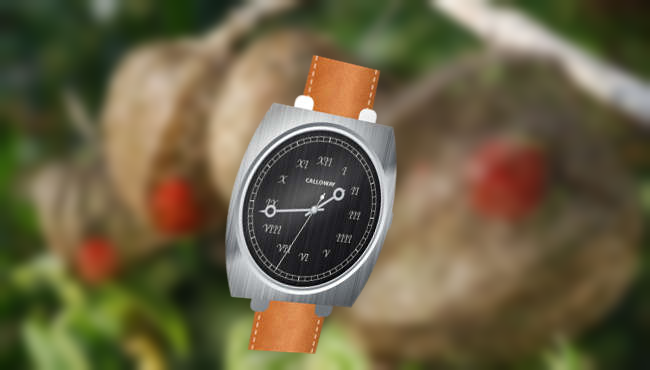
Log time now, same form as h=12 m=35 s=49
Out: h=1 m=43 s=34
